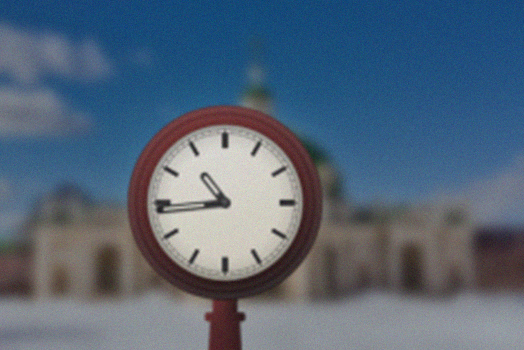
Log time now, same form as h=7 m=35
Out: h=10 m=44
